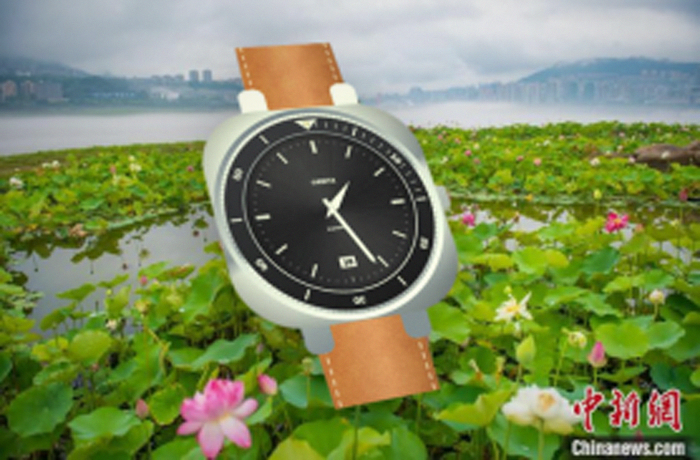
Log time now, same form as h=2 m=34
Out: h=1 m=26
